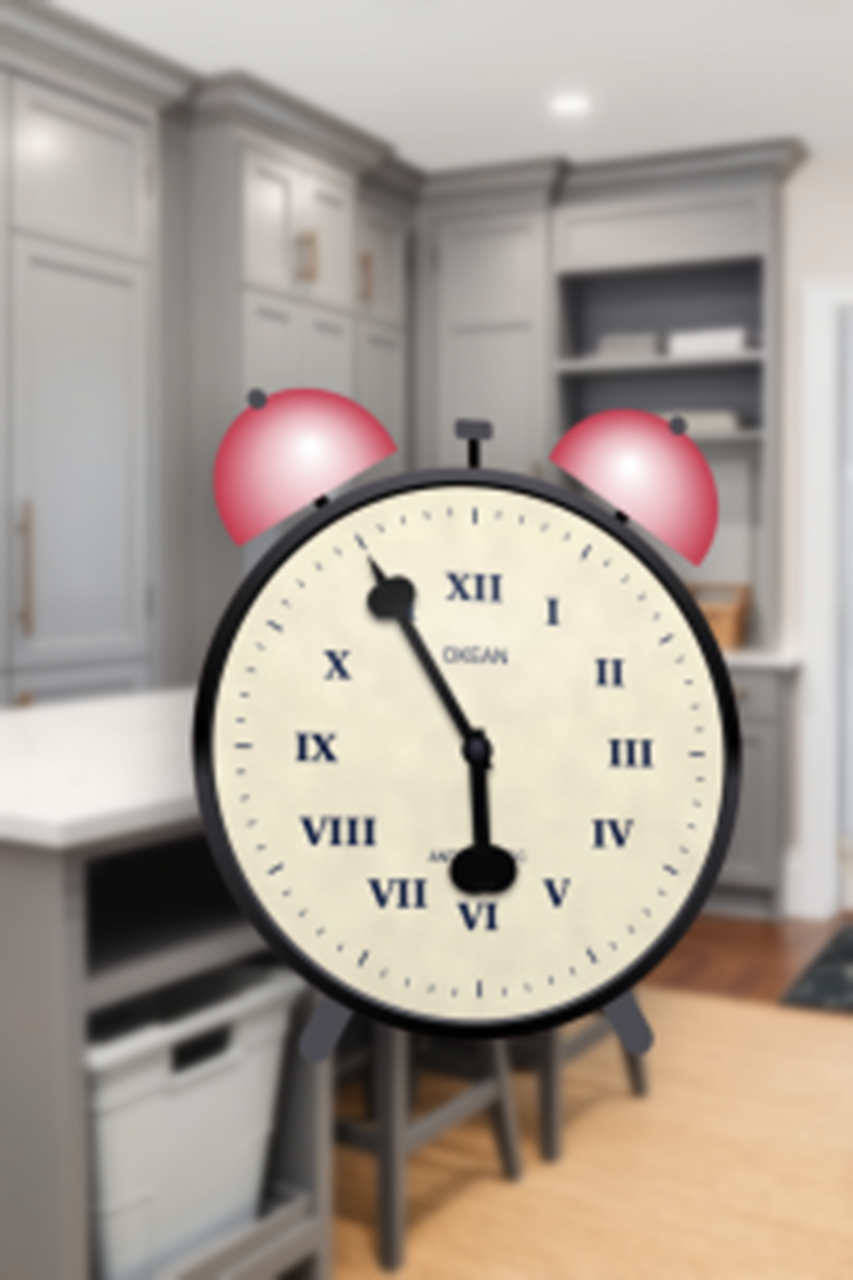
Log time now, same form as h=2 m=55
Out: h=5 m=55
